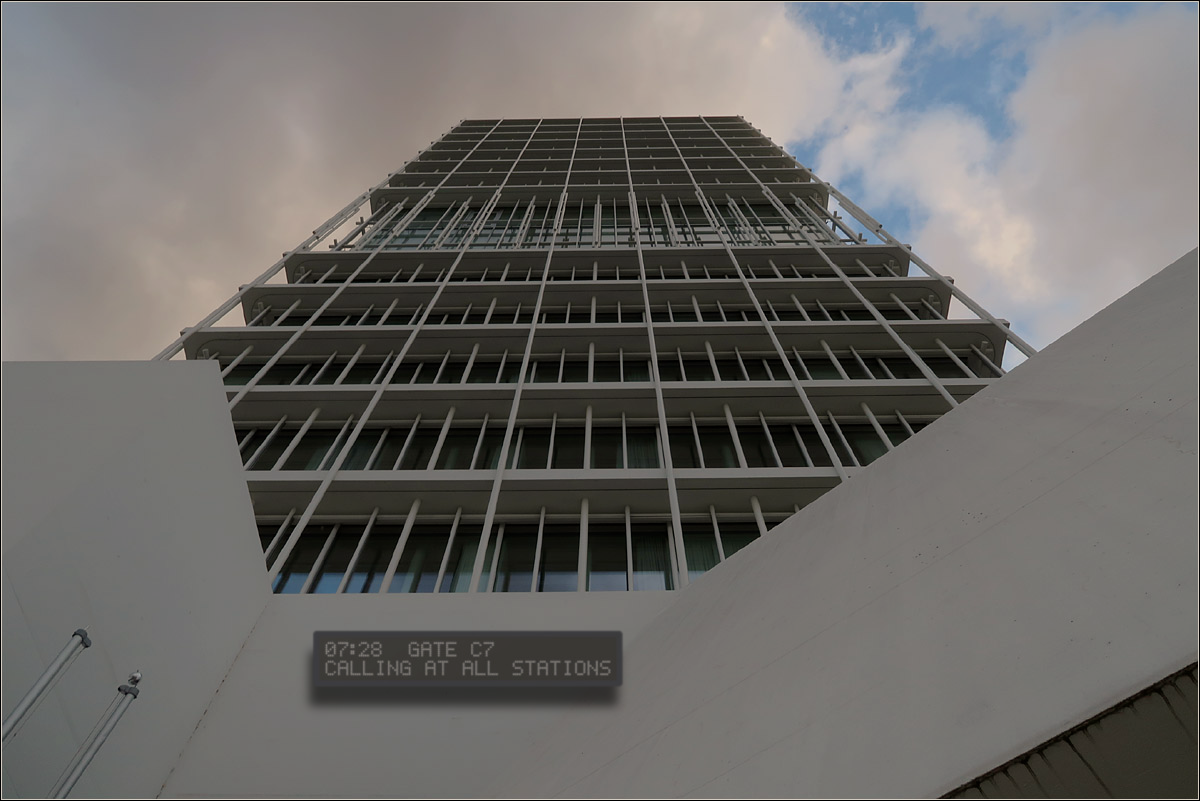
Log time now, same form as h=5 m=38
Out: h=7 m=28
